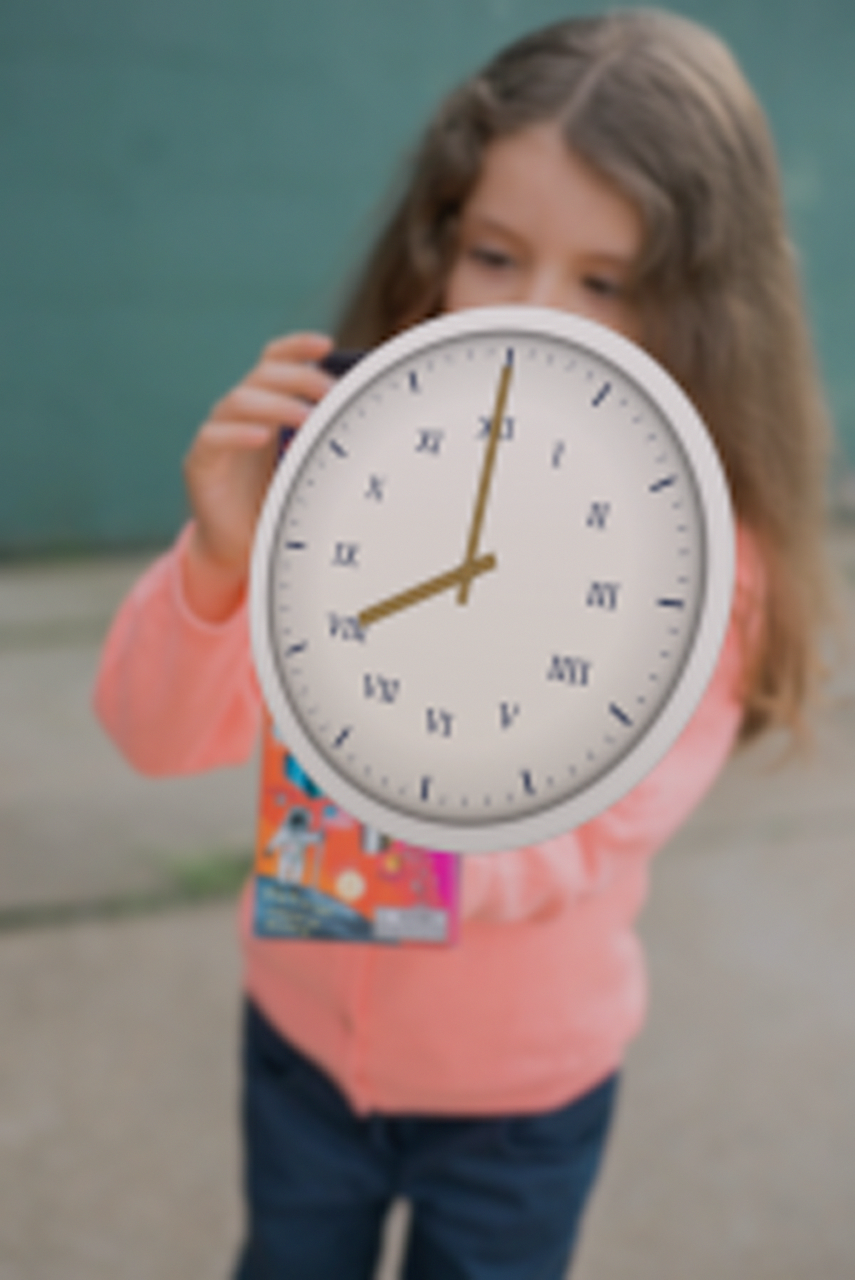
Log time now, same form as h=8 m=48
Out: h=8 m=0
